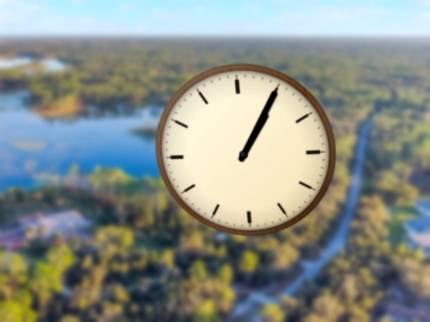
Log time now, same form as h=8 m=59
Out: h=1 m=5
